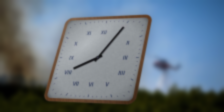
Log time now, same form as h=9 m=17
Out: h=8 m=5
